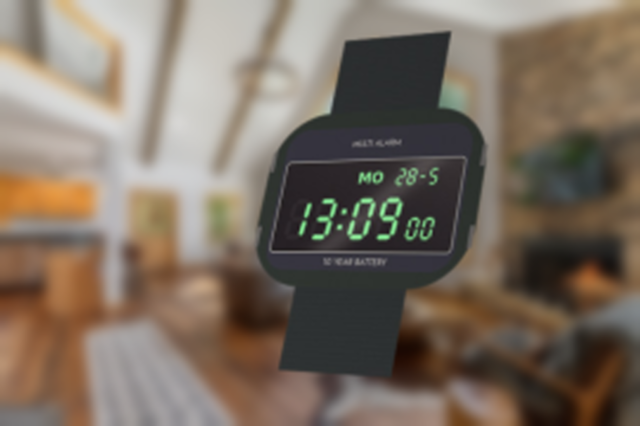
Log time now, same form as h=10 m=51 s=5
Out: h=13 m=9 s=0
